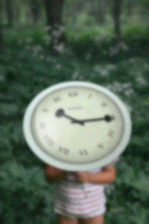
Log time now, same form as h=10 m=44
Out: h=10 m=15
